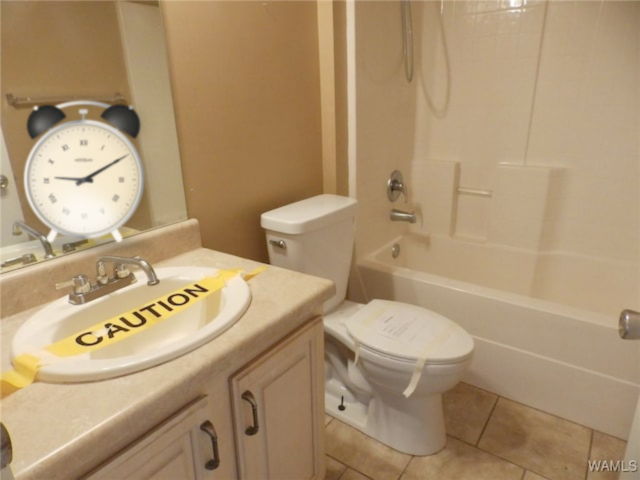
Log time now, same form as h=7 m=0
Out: h=9 m=10
